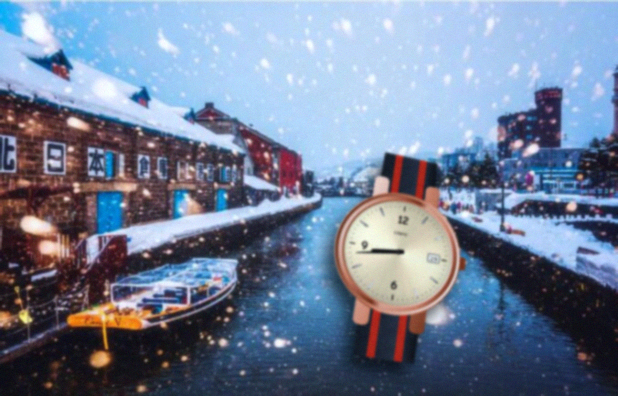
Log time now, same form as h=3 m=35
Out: h=8 m=43
